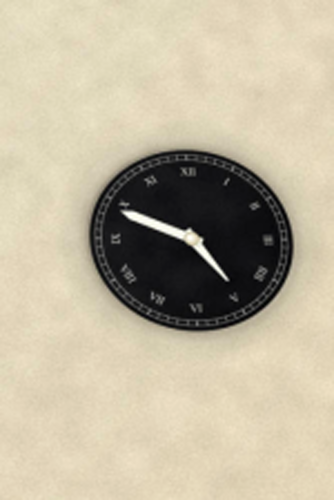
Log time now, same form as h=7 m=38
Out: h=4 m=49
